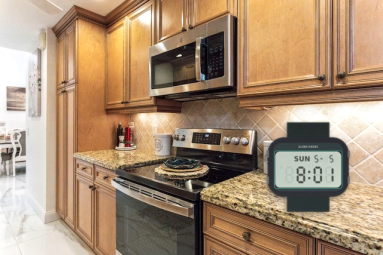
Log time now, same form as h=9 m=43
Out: h=8 m=1
